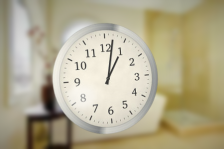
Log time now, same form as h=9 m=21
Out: h=1 m=2
